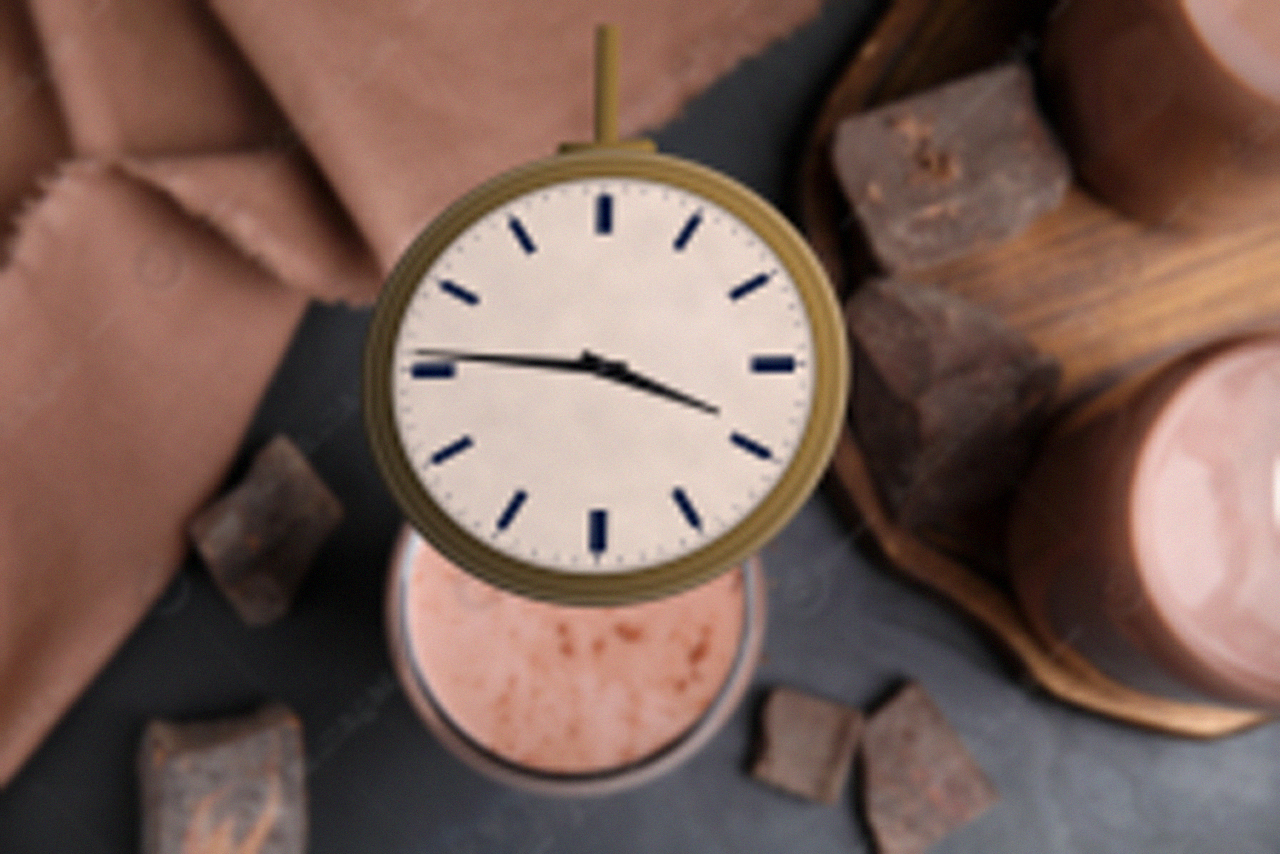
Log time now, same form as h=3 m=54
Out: h=3 m=46
